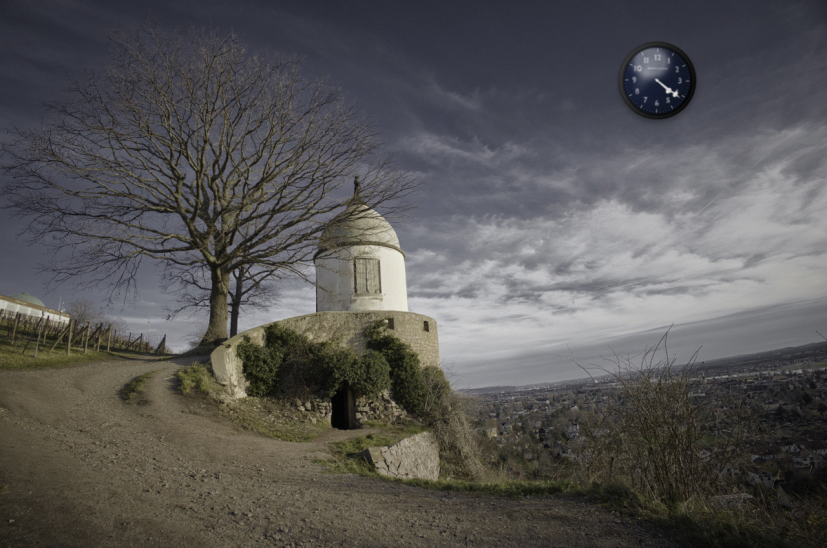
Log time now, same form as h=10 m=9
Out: h=4 m=21
